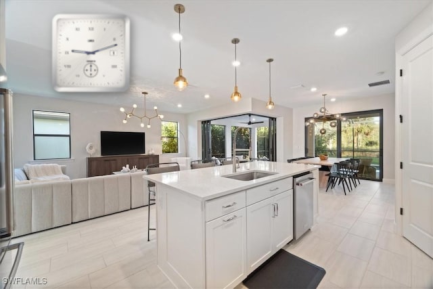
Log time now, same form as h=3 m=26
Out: h=9 m=12
